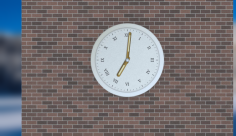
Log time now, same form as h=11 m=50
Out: h=7 m=1
